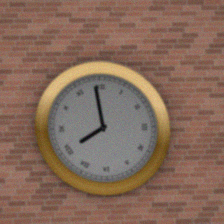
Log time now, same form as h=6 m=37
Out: h=7 m=59
